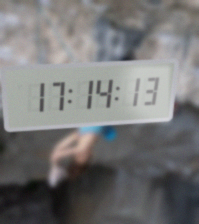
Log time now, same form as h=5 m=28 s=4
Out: h=17 m=14 s=13
